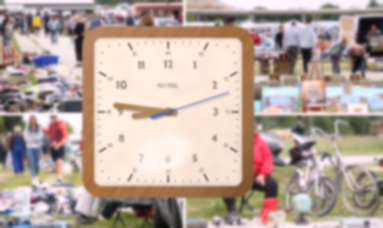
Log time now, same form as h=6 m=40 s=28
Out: h=8 m=46 s=12
